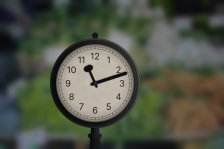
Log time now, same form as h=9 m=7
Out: h=11 m=12
